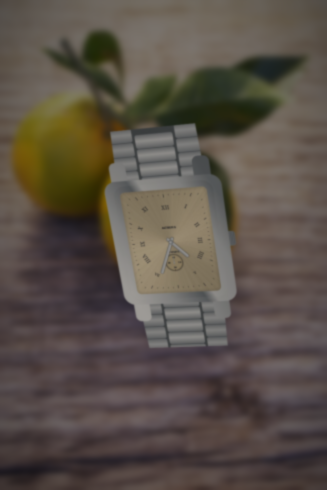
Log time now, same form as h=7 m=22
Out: h=4 m=34
